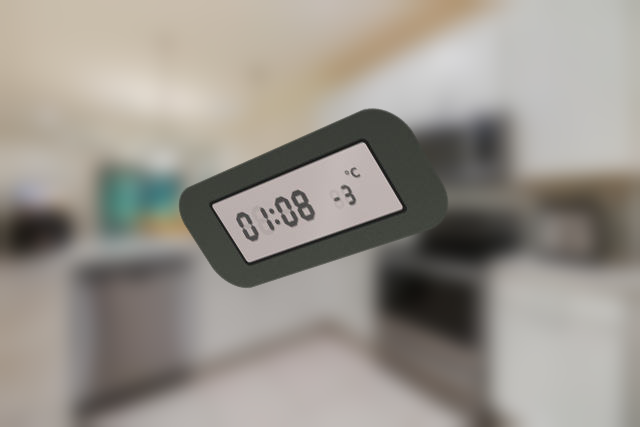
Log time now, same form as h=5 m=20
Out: h=1 m=8
